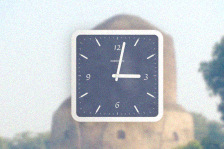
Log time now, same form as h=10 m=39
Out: h=3 m=2
